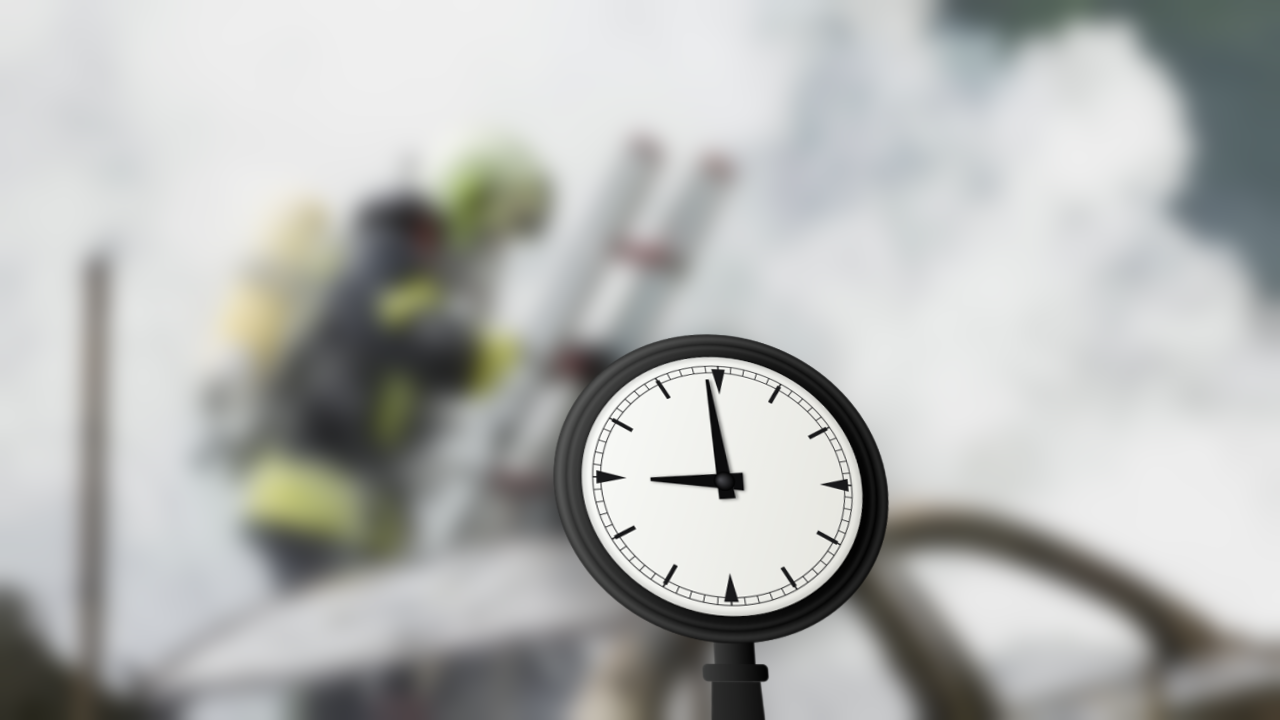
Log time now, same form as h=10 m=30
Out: h=8 m=59
